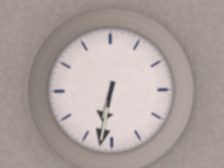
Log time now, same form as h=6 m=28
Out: h=6 m=32
